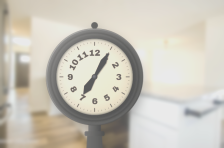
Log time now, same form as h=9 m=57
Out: h=7 m=5
